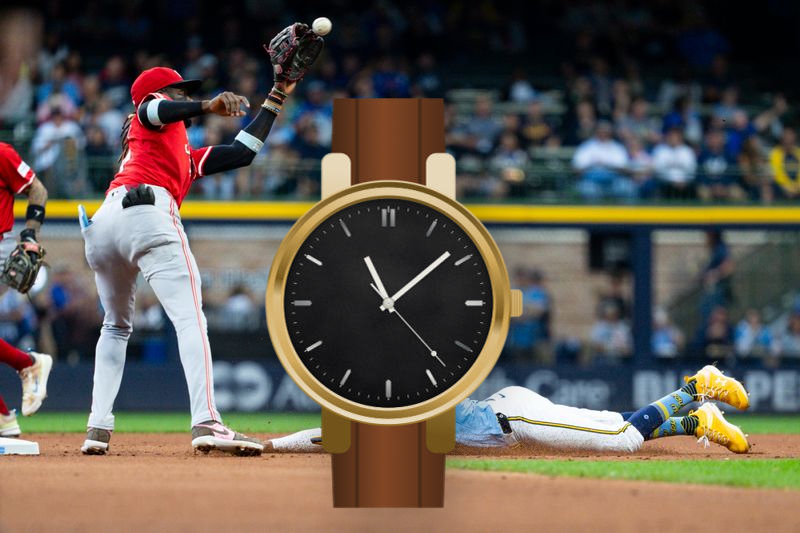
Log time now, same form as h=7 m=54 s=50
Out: h=11 m=8 s=23
